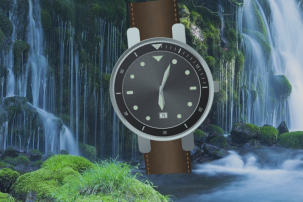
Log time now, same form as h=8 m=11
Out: h=6 m=4
